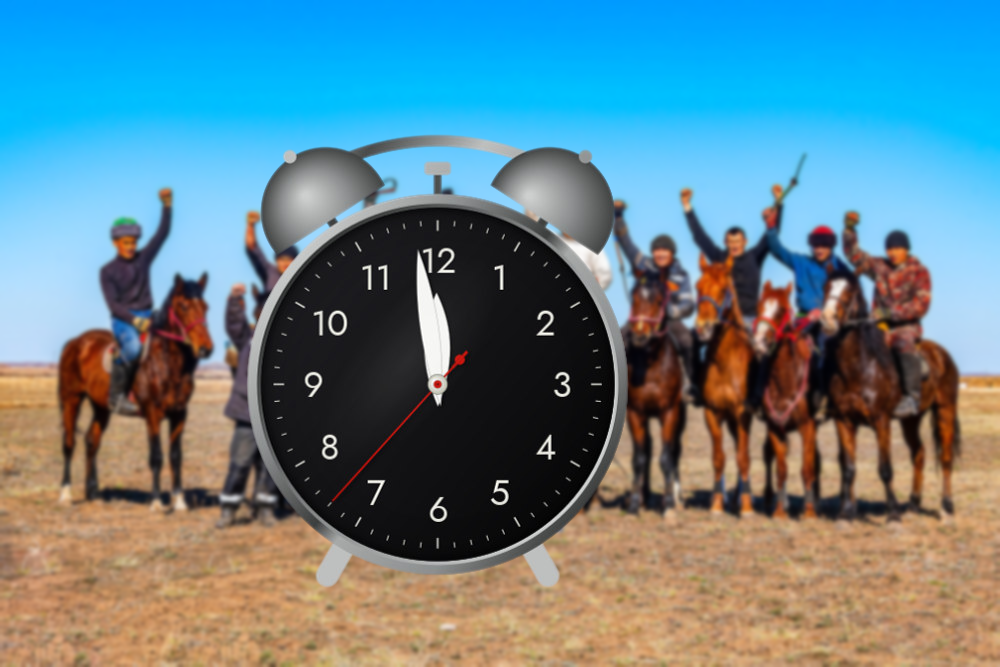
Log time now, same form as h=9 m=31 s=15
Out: h=11 m=58 s=37
